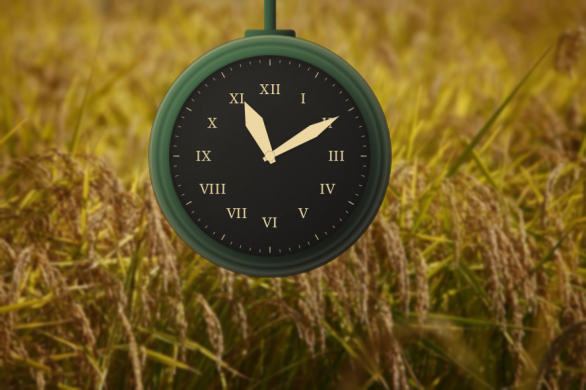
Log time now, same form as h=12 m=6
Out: h=11 m=10
